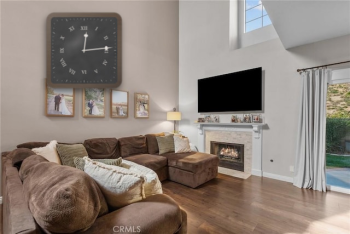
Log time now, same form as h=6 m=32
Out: h=12 m=14
